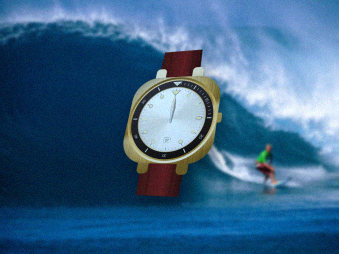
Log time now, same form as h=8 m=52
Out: h=12 m=0
